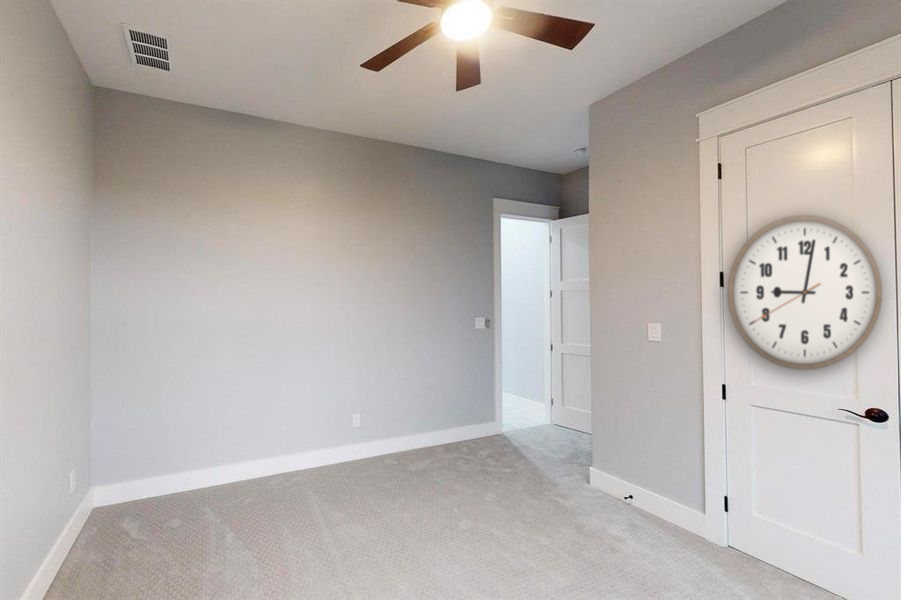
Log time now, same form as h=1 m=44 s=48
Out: h=9 m=1 s=40
